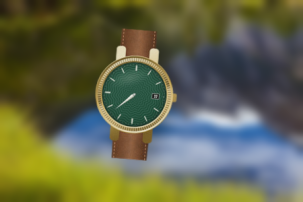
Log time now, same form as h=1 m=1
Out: h=7 m=38
